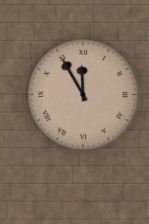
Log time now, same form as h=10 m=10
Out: h=11 m=55
